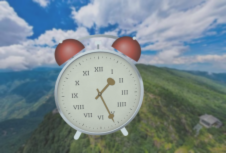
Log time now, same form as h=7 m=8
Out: h=1 m=26
